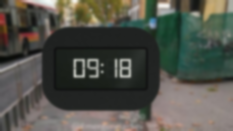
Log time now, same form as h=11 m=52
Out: h=9 m=18
